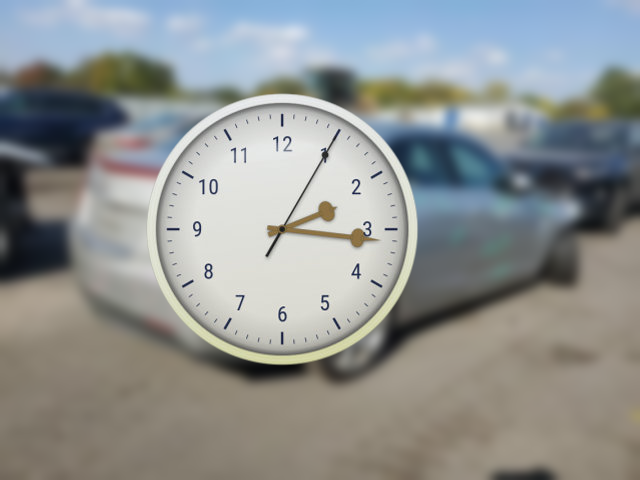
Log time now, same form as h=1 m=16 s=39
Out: h=2 m=16 s=5
